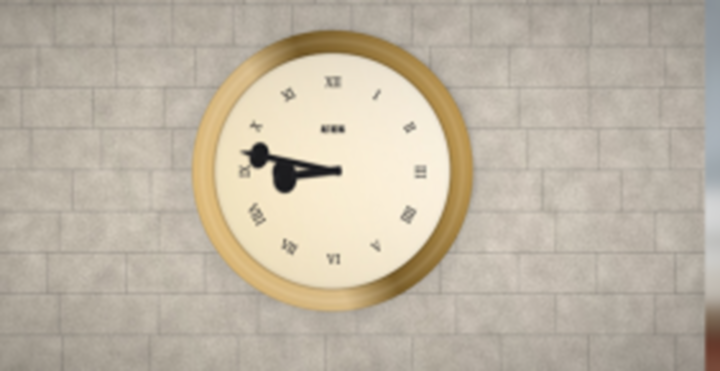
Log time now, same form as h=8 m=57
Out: h=8 m=47
